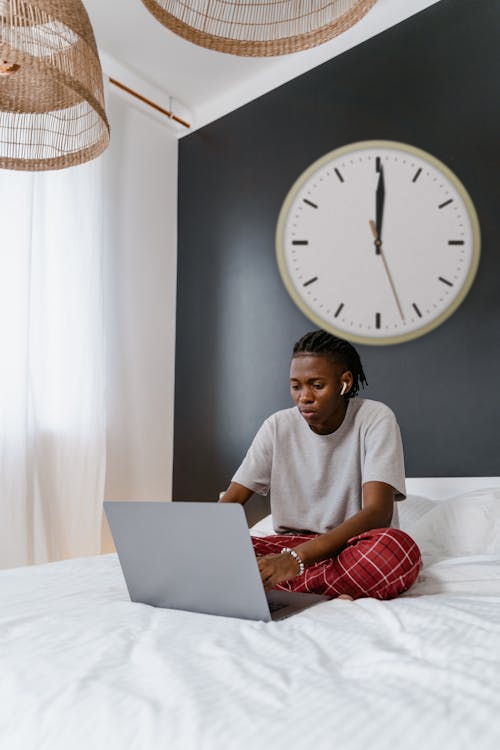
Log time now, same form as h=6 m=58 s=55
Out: h=12 m=0 s=27
